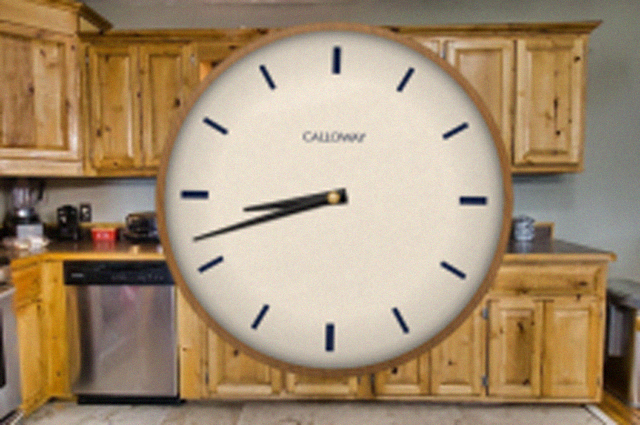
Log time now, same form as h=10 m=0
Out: h=8 m=42
